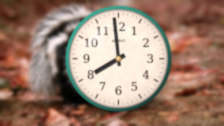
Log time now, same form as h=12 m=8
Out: h=7 m=59
